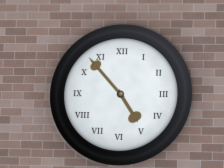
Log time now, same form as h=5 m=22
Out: h=4 m=53
